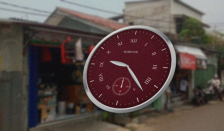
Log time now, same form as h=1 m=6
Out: h=9 m=23
